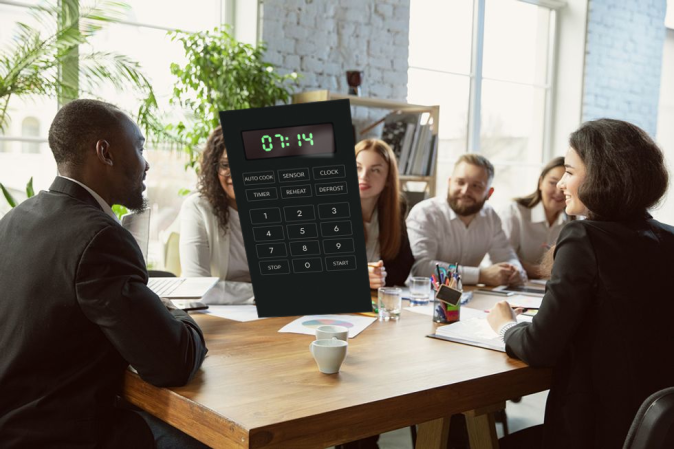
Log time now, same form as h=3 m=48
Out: h=7 m=14
